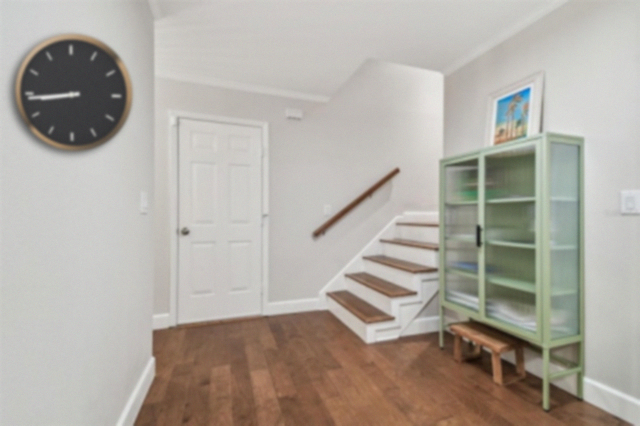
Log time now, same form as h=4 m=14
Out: h=8 m=44
